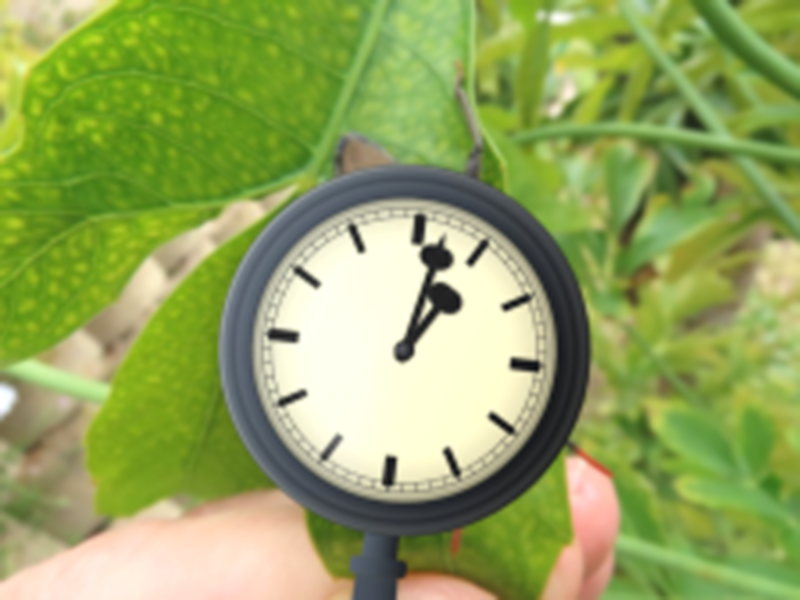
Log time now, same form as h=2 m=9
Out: h=1 m=2
